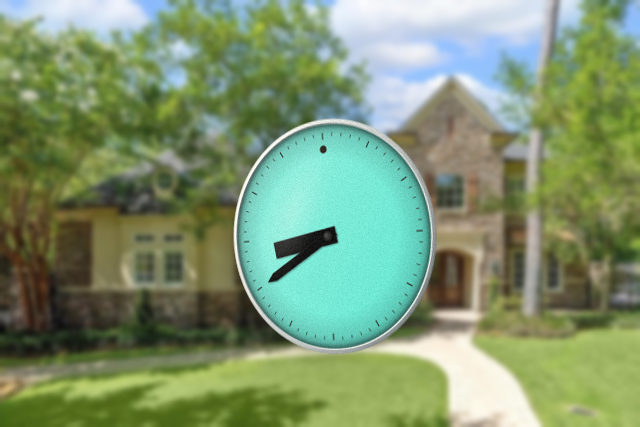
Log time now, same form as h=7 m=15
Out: h=8 m=40
